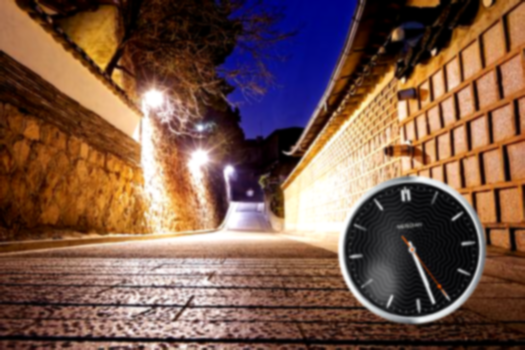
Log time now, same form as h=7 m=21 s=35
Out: h=5 m=27 s=25
